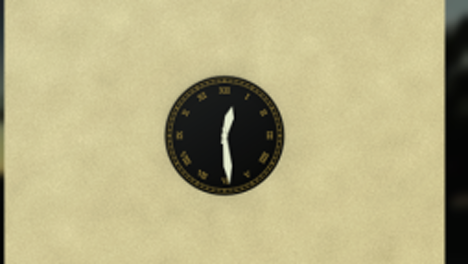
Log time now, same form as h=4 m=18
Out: h=12 m=29
